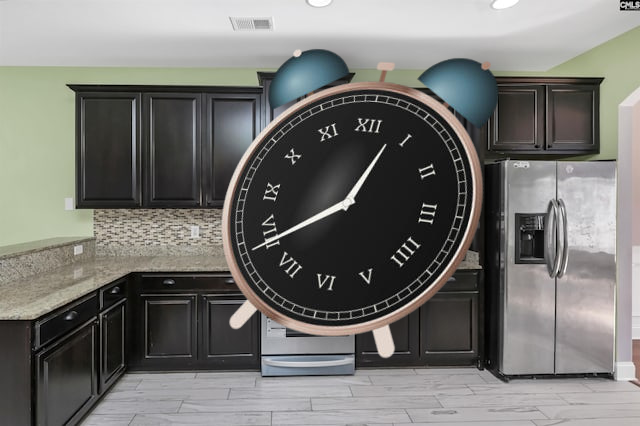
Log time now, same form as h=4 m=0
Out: h=12 m=39
